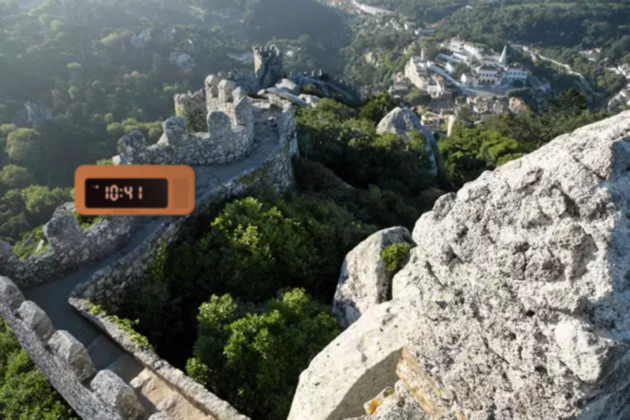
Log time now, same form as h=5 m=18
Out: h=10 m=41
